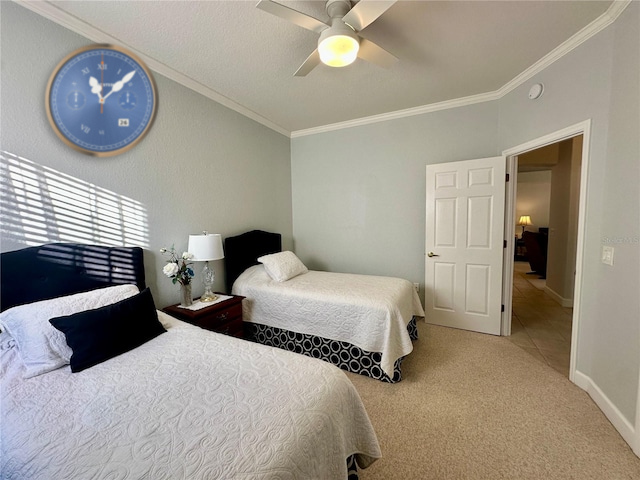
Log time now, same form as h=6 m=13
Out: h=11 m=8
